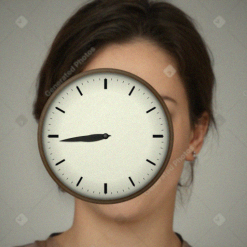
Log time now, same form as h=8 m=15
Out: h=8 m=44
